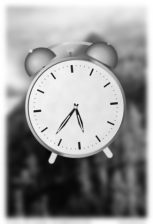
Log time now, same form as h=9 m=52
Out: h=5 m=37
